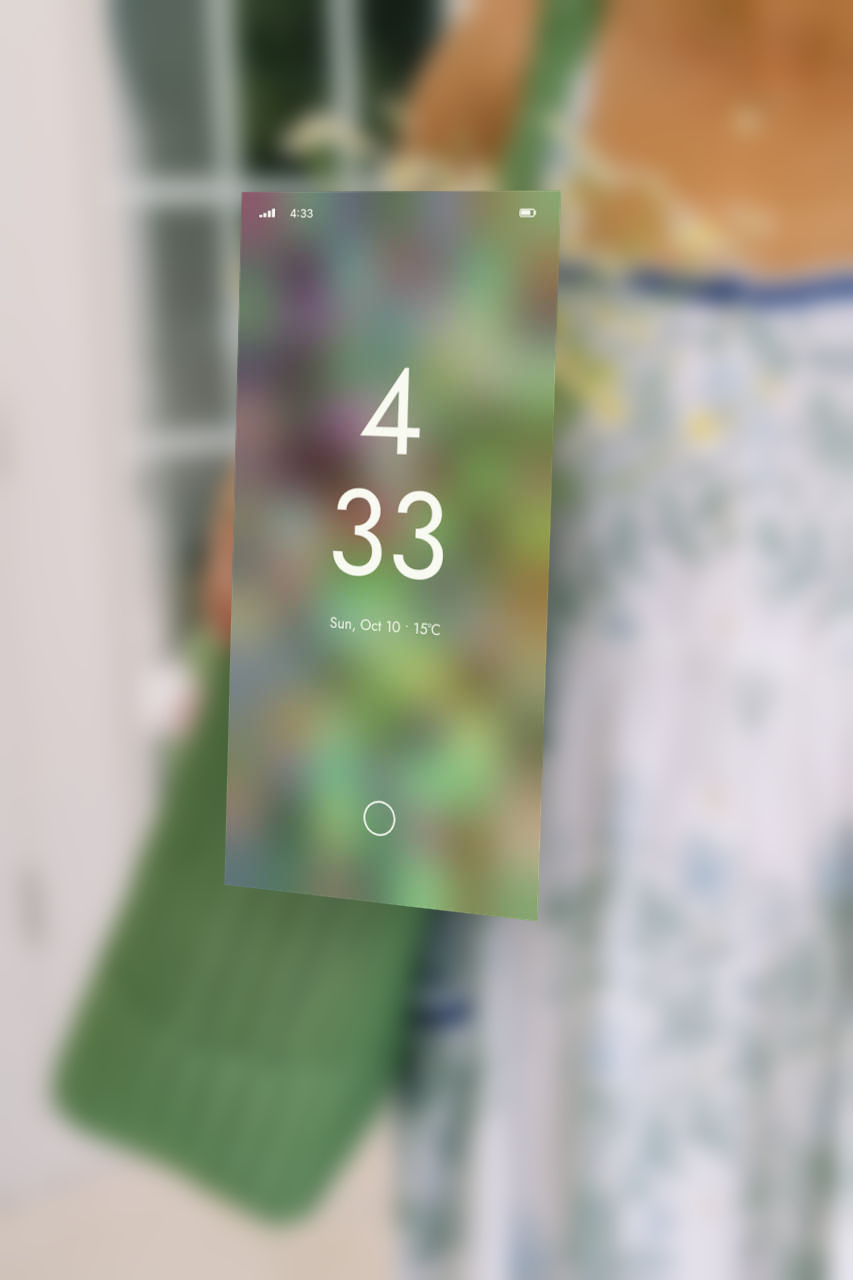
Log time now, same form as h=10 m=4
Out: h=4 m=33
